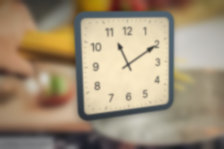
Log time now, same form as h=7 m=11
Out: h=11 m=10
